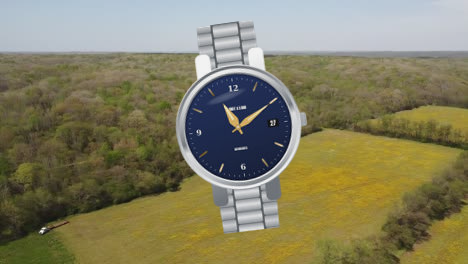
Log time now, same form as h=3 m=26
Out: h=11 m=10
